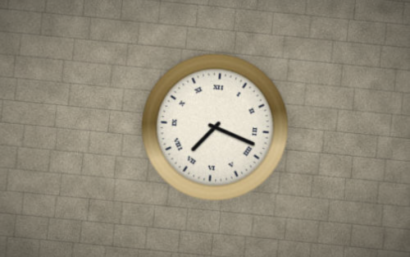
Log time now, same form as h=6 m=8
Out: h=7 m=18
